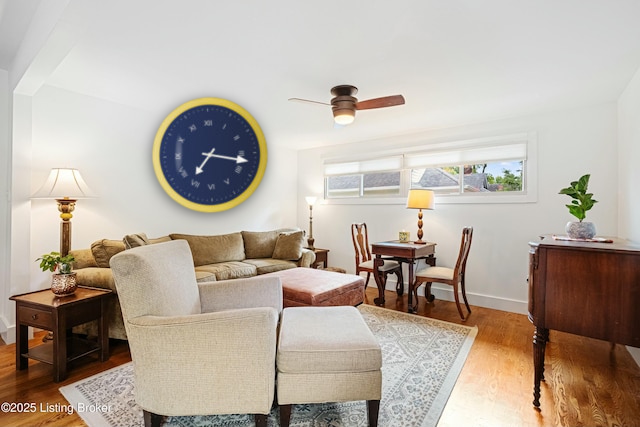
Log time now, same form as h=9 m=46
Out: h=7 m=17
